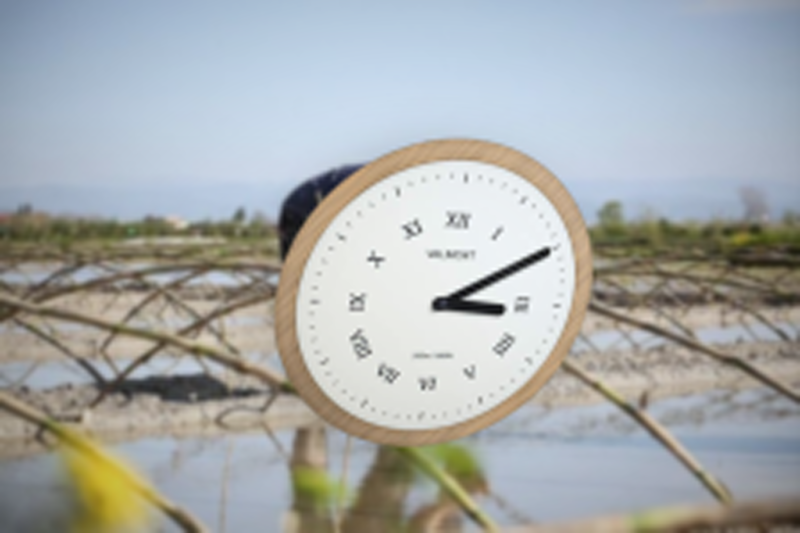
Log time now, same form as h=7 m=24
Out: h=3 m=10
